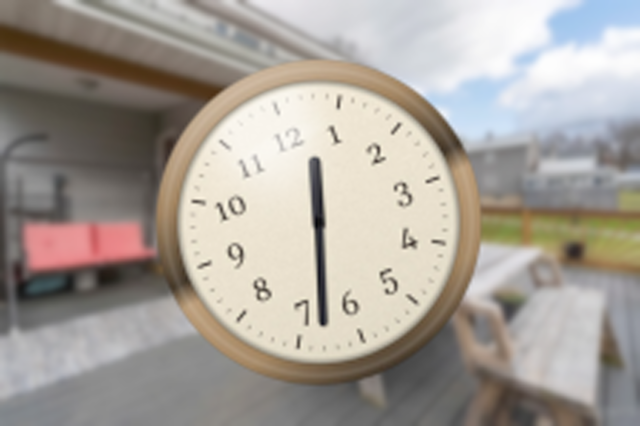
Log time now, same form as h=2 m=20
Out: h=12 m=33
